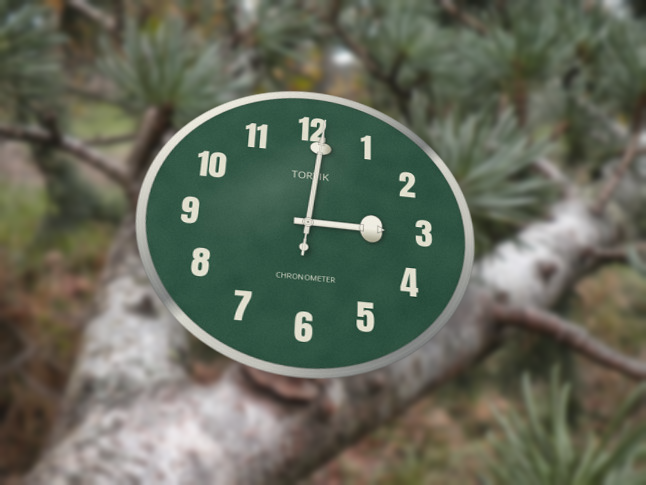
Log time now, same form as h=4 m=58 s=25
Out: h=3 m=1 s=1
